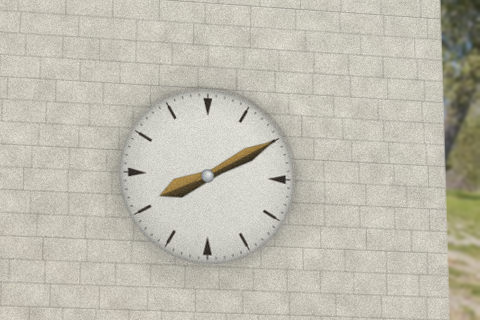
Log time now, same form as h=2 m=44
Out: h=8 m=10
